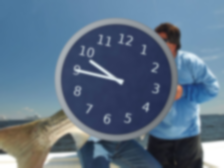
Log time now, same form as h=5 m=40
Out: h=9 m=45
